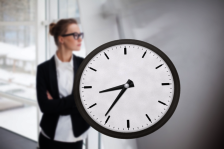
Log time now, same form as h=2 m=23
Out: h=8 m=36
